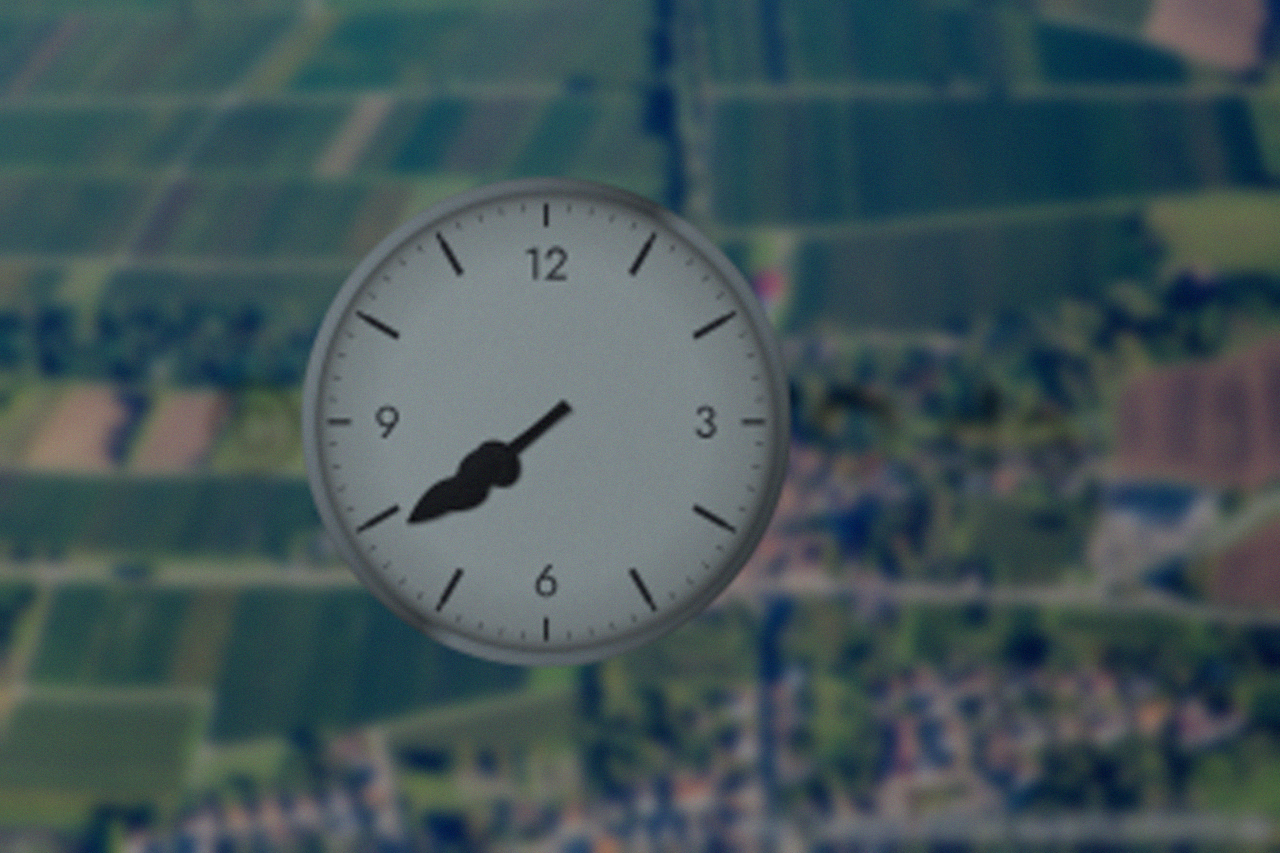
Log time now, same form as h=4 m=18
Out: h=7 m=39
